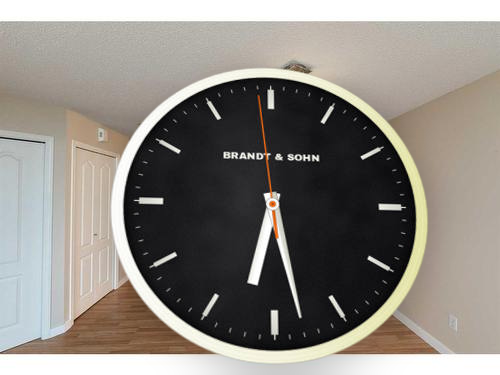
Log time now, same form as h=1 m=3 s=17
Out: h=6 m=27 s=59
